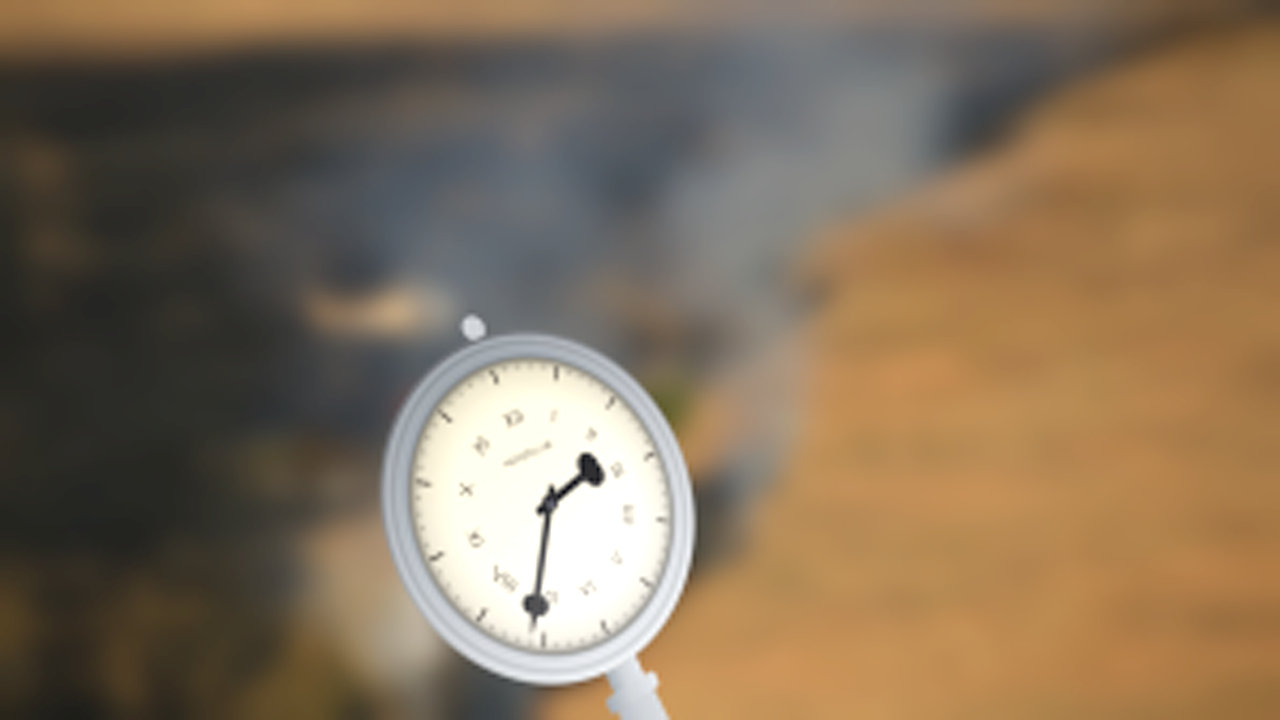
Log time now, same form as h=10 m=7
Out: h=2 m=36
